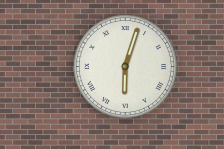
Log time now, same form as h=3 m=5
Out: h=6 m=3
